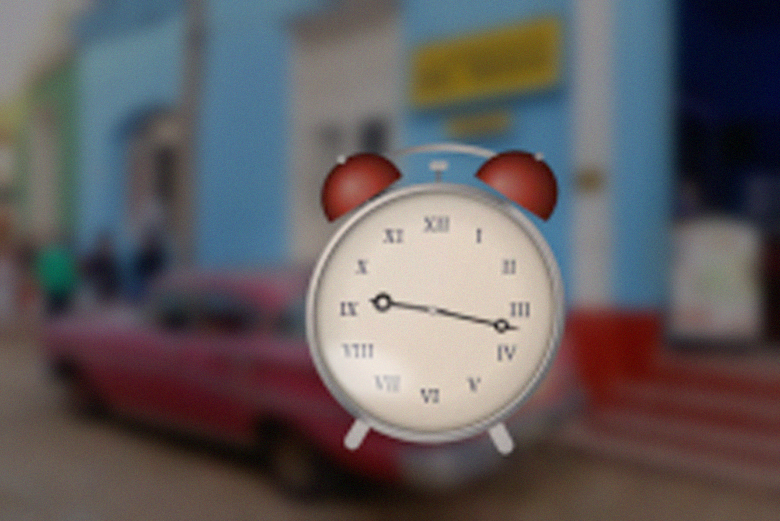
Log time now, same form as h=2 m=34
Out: h=9 m=17
